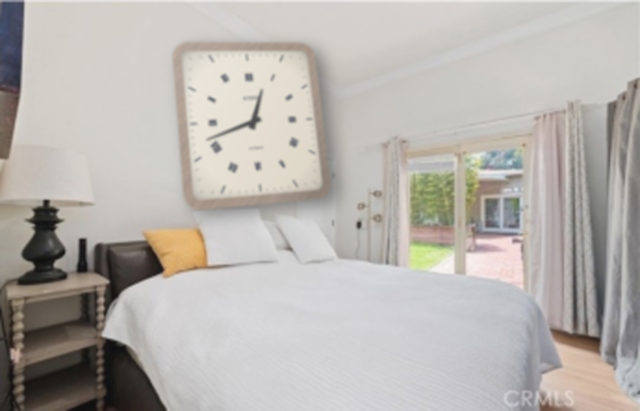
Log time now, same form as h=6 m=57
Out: h=12 m=42
